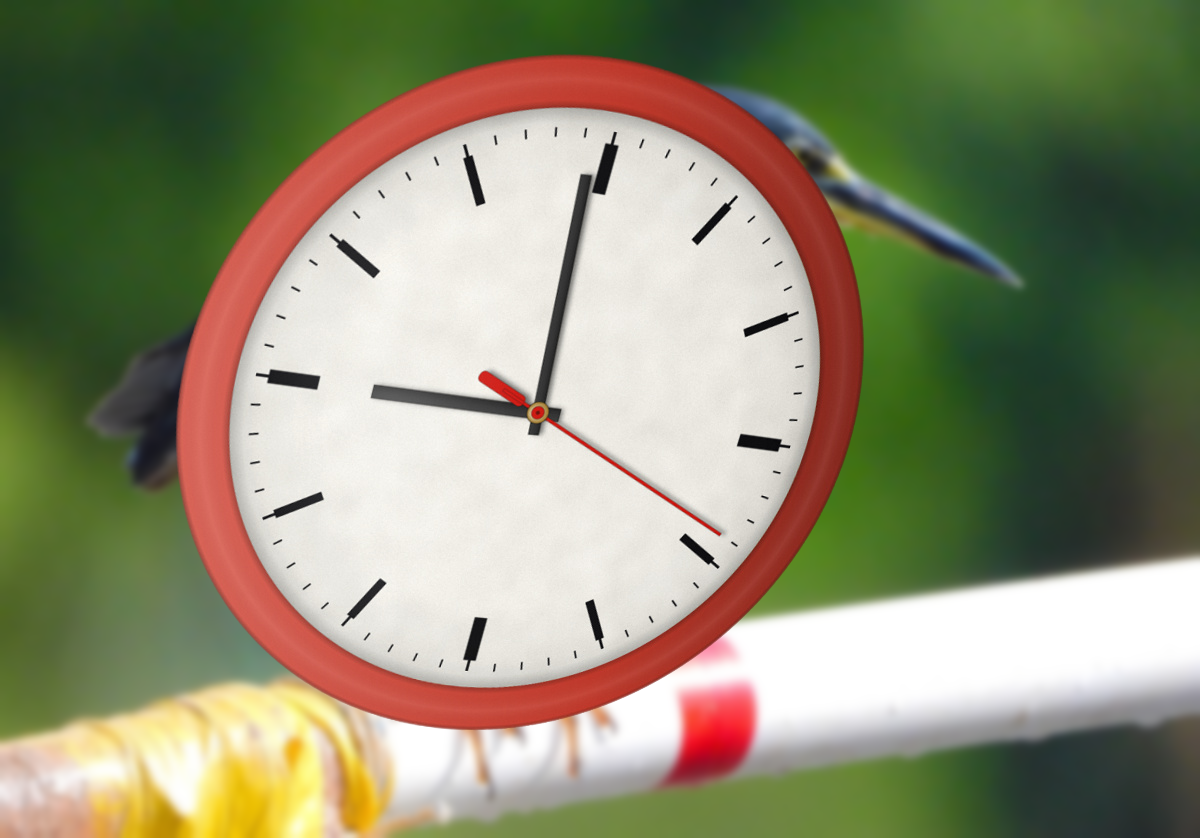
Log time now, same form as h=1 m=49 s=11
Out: h=8 m=59 s=19
